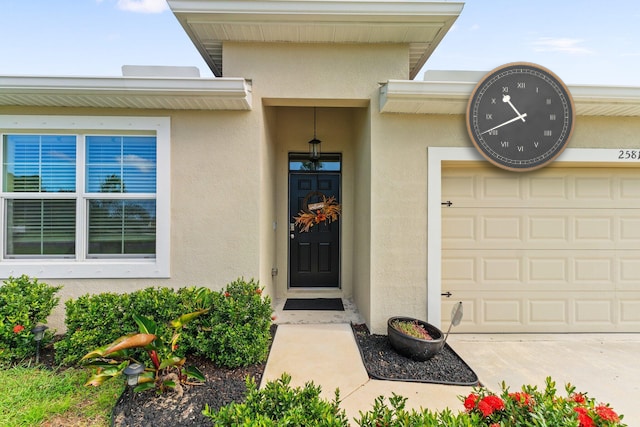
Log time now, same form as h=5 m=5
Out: h=10 m=41
